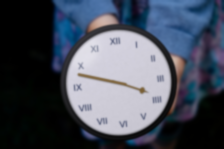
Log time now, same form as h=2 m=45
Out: h=3 m=48
